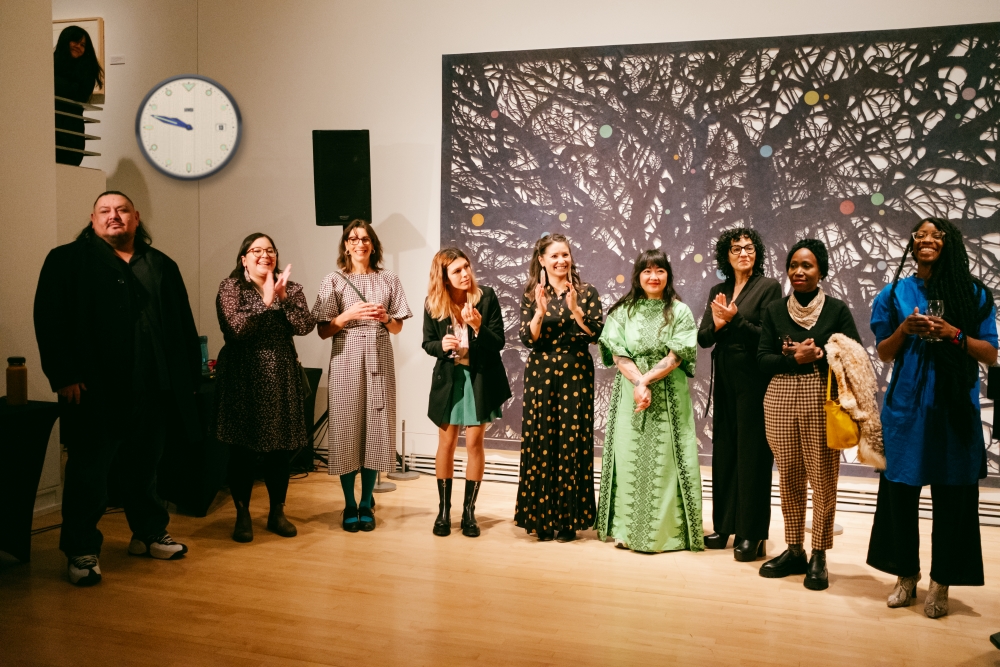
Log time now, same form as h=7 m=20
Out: h=9 m=48
